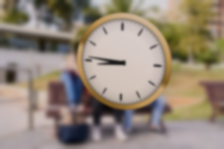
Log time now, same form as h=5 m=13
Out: h=8 m=46
